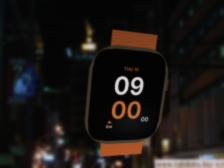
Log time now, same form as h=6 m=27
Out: h=9 m=0
